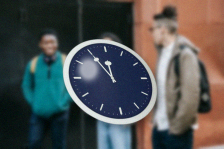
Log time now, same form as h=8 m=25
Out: h=11 m=55
